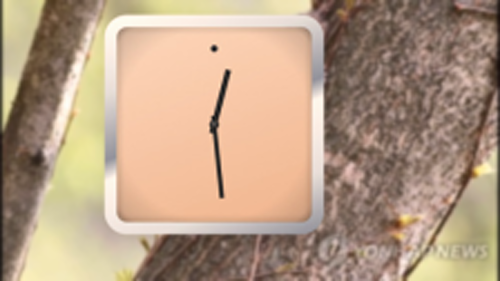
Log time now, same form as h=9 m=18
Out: h=12 m=29
